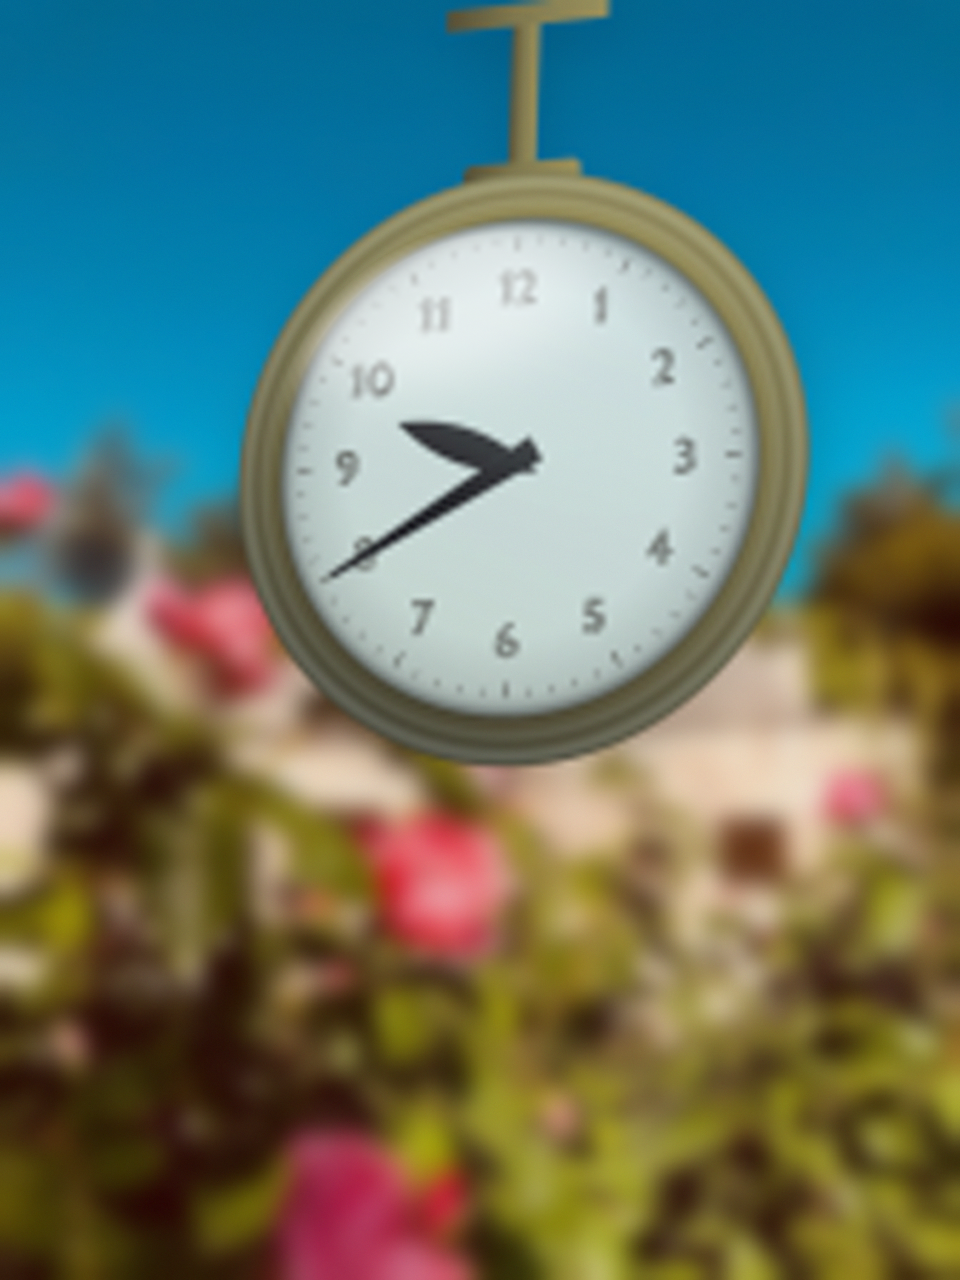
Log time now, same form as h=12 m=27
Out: h=9 m=40
